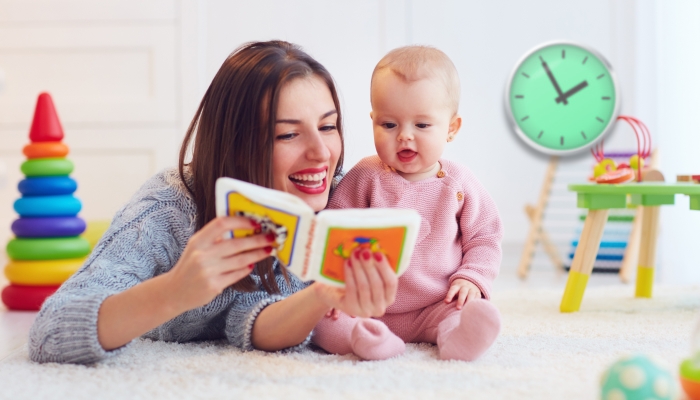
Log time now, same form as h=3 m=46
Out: h=1 m=55
